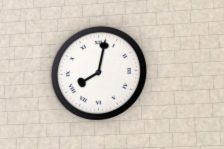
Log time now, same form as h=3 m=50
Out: h=8 m=2
